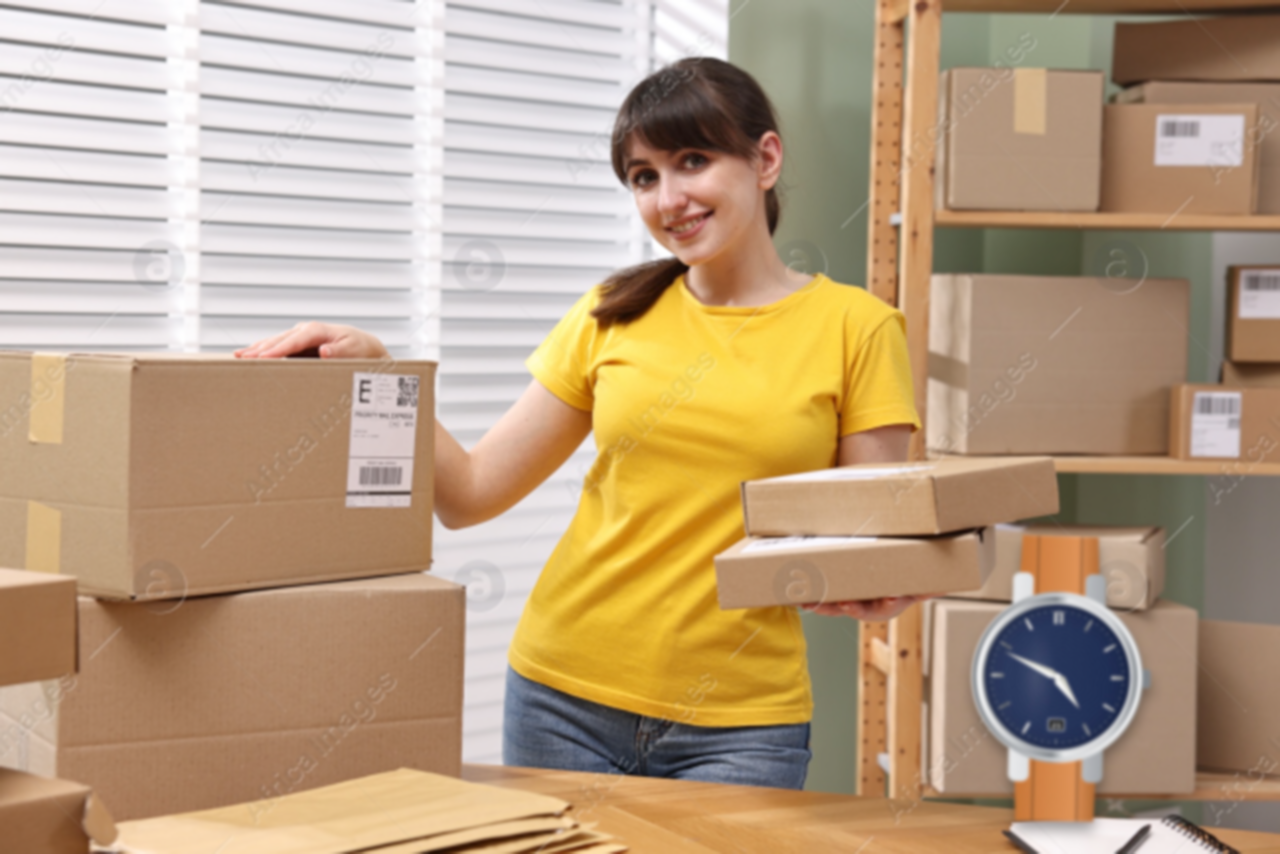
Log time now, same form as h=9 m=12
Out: h=4 m=49
